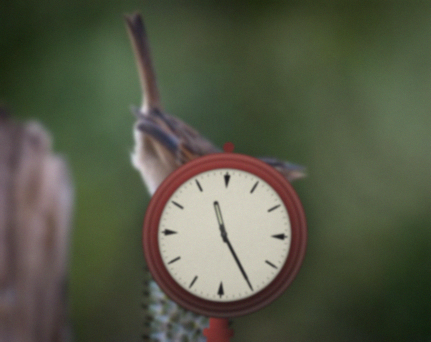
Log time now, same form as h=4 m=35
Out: h=11 m=25
